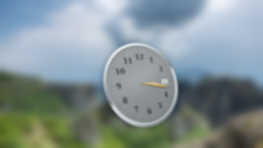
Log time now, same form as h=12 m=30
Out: h=3 m=17
